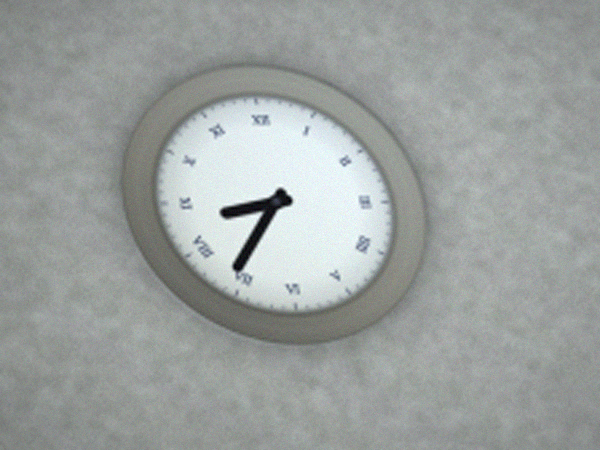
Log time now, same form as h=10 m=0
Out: h=8 m=36
